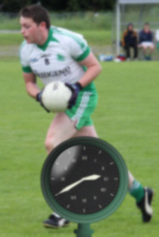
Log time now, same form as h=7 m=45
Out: h=2 m=40
